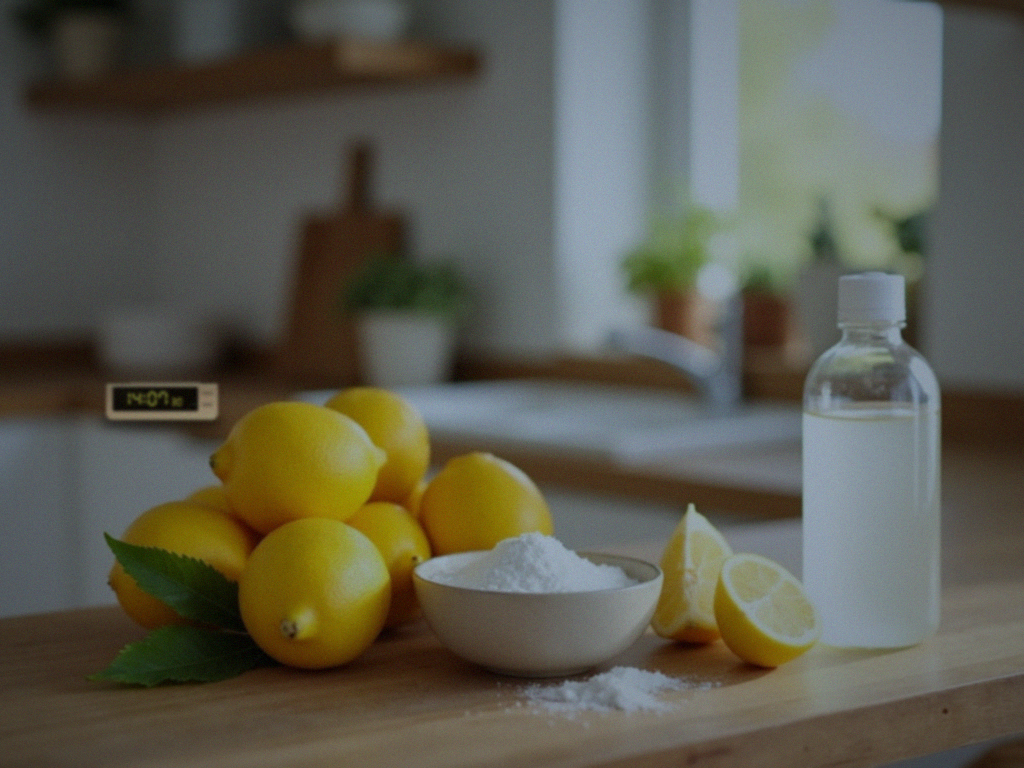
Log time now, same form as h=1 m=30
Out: h=14 m=7
